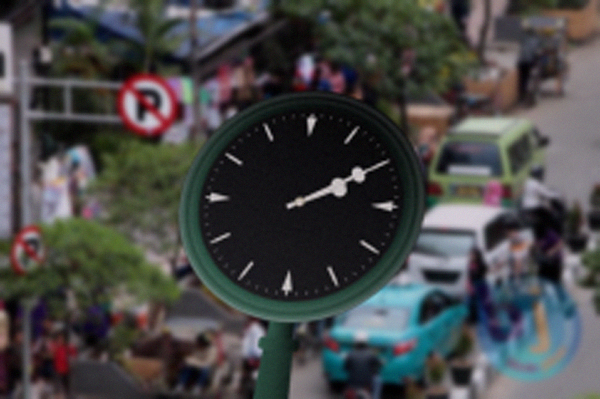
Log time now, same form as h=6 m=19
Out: h=2 m=10
